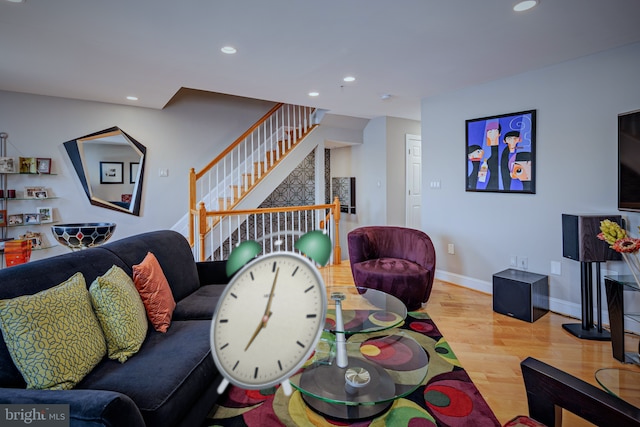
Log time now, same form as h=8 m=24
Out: h=7 m=1
